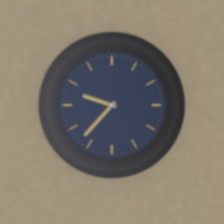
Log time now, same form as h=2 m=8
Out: h=9 m=37
